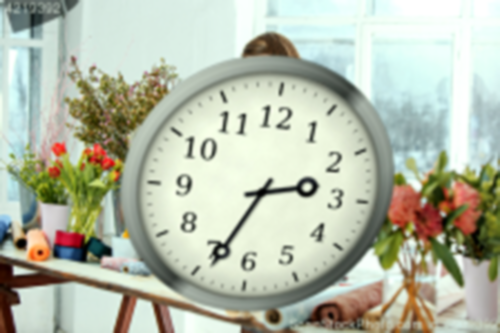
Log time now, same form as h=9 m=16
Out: h=2 m=34
